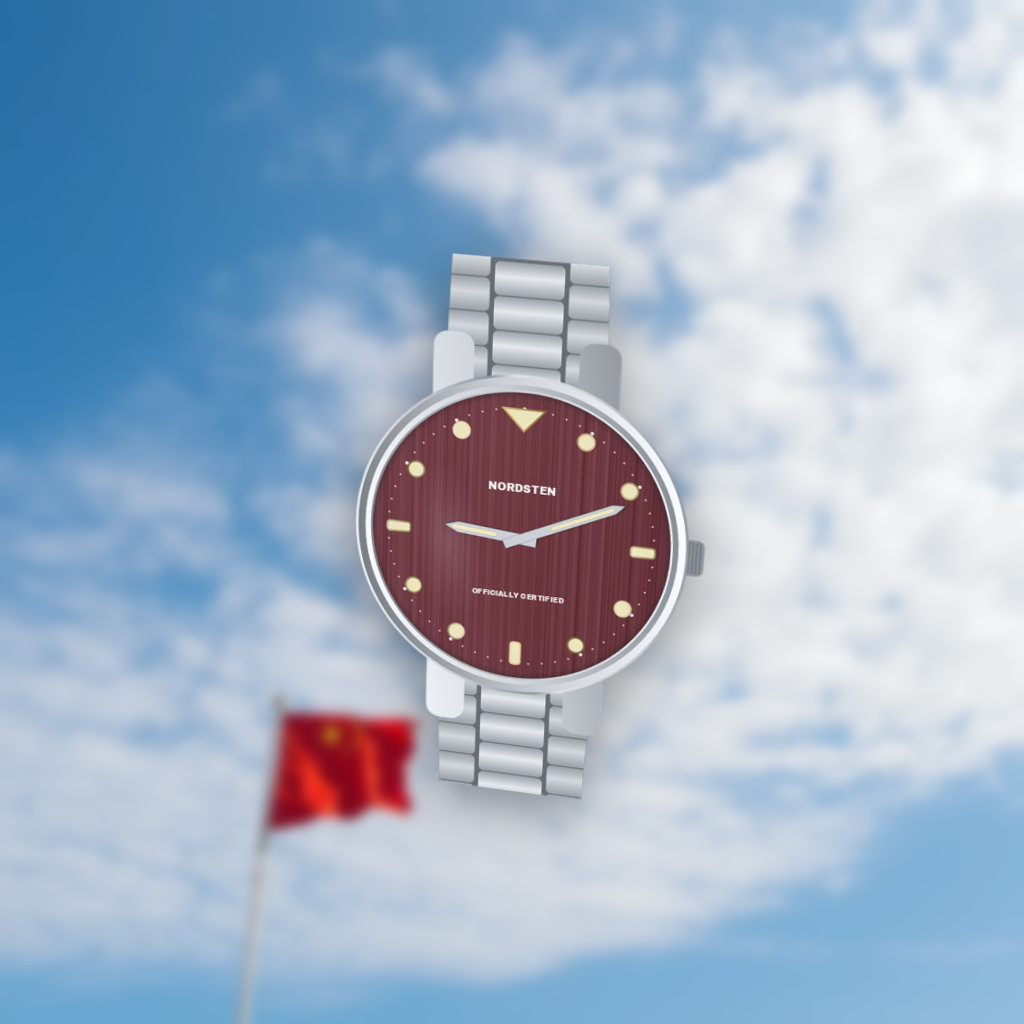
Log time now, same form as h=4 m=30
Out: h=9 m=11
